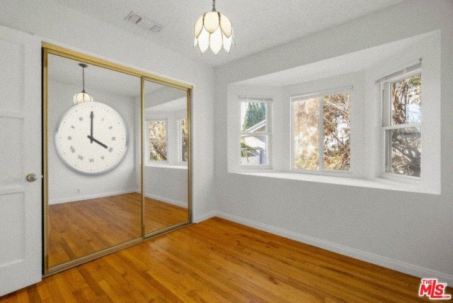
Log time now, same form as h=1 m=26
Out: h=4 m=0
